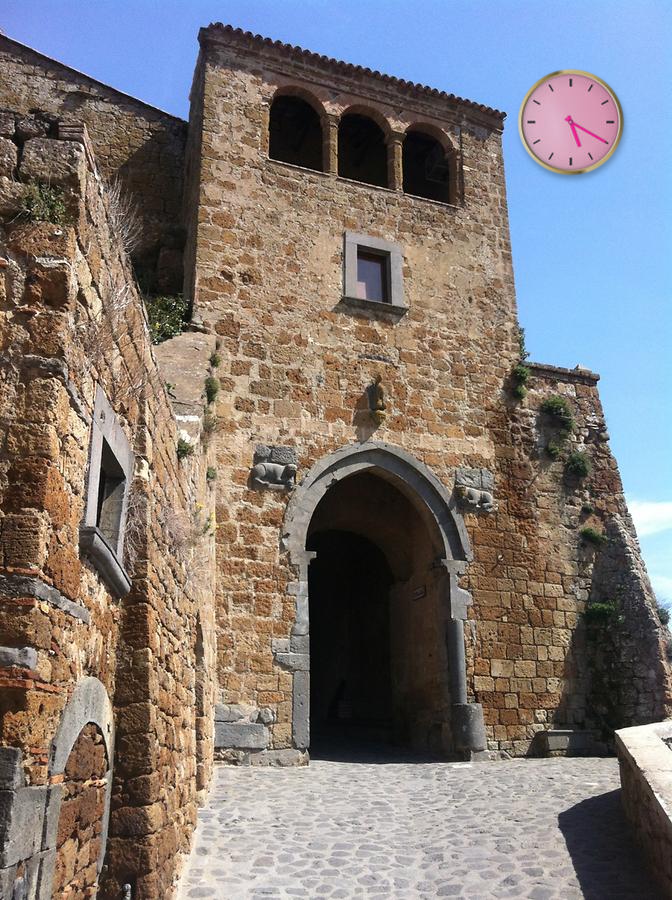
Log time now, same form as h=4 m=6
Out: h=5 m=20
